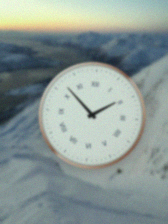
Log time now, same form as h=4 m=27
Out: h=1 m=52
